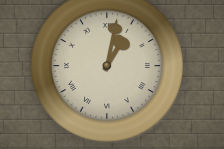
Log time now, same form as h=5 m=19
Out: h=1 m=2
